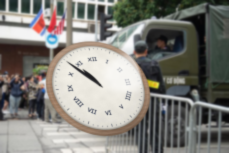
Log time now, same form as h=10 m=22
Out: h=10 m=53
